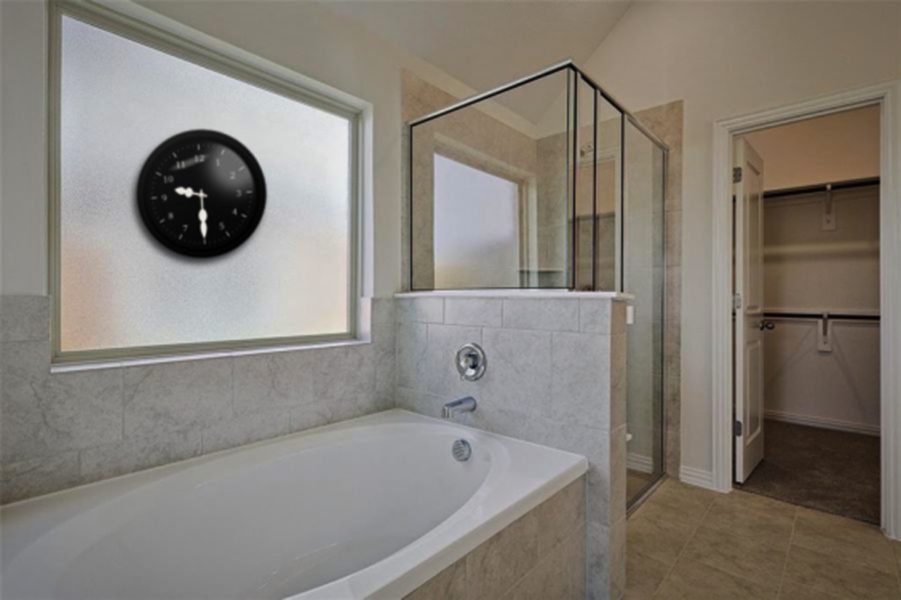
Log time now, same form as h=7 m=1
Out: h=9 m=30
